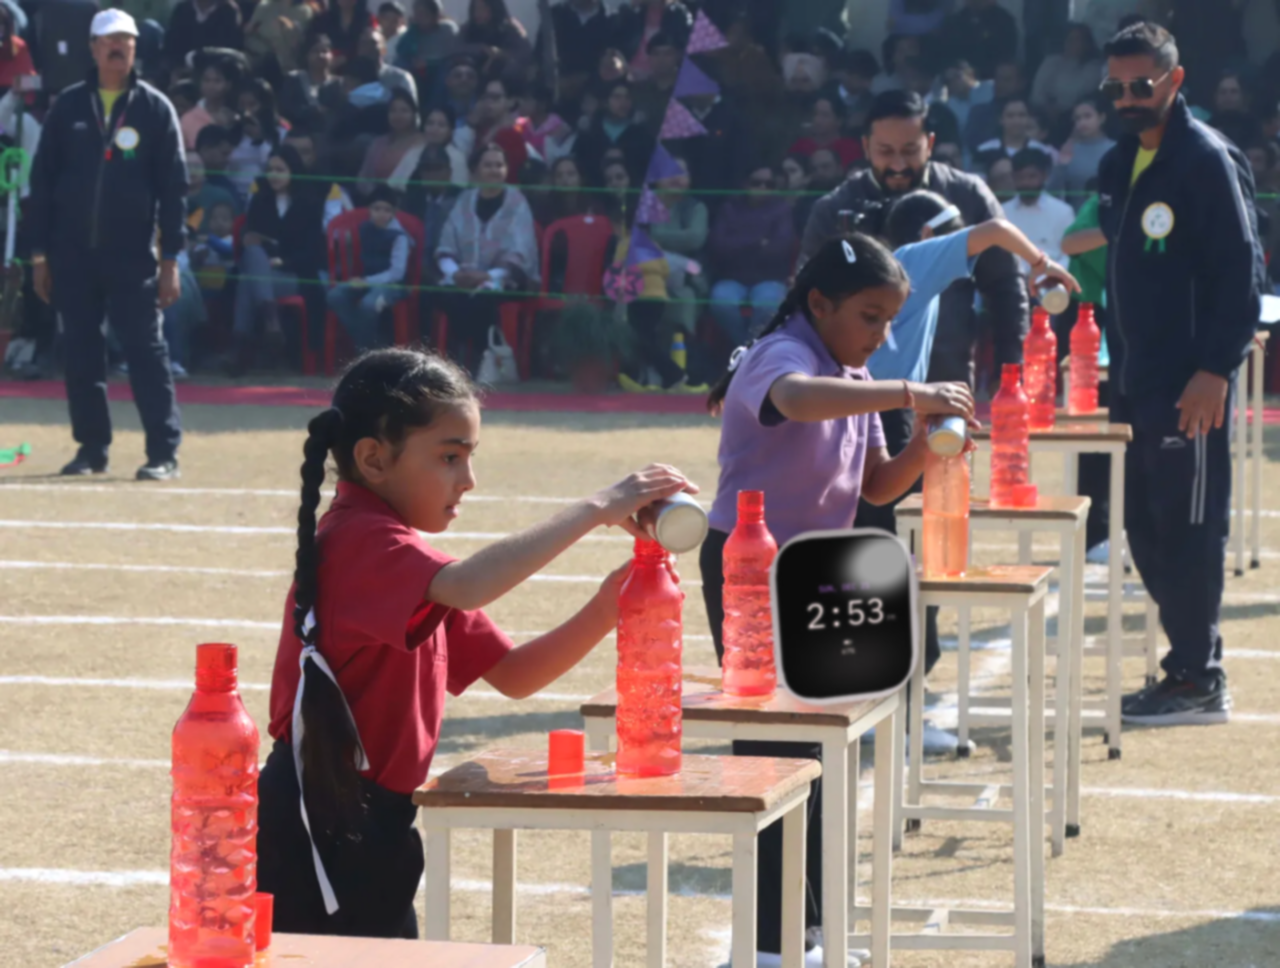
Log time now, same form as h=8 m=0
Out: h=2 m=53
